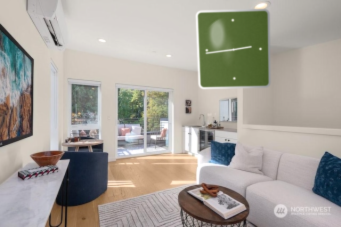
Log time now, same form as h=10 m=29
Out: h=2 m=44
